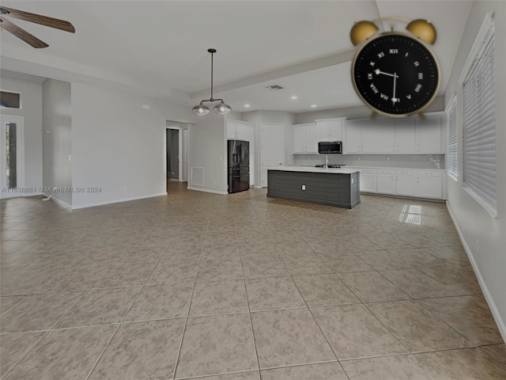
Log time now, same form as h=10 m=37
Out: h=9 m=31
